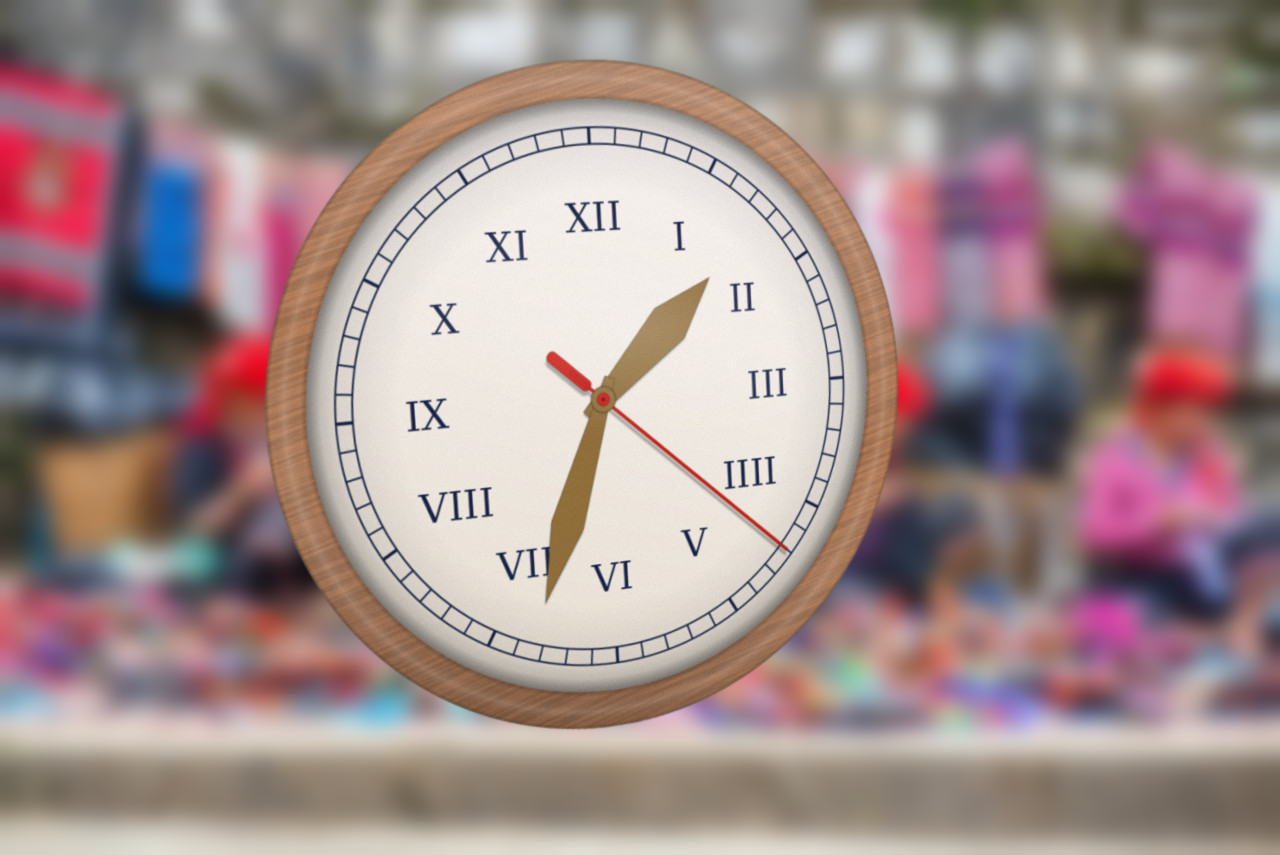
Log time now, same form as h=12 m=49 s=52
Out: h=1 m=33 s=22
